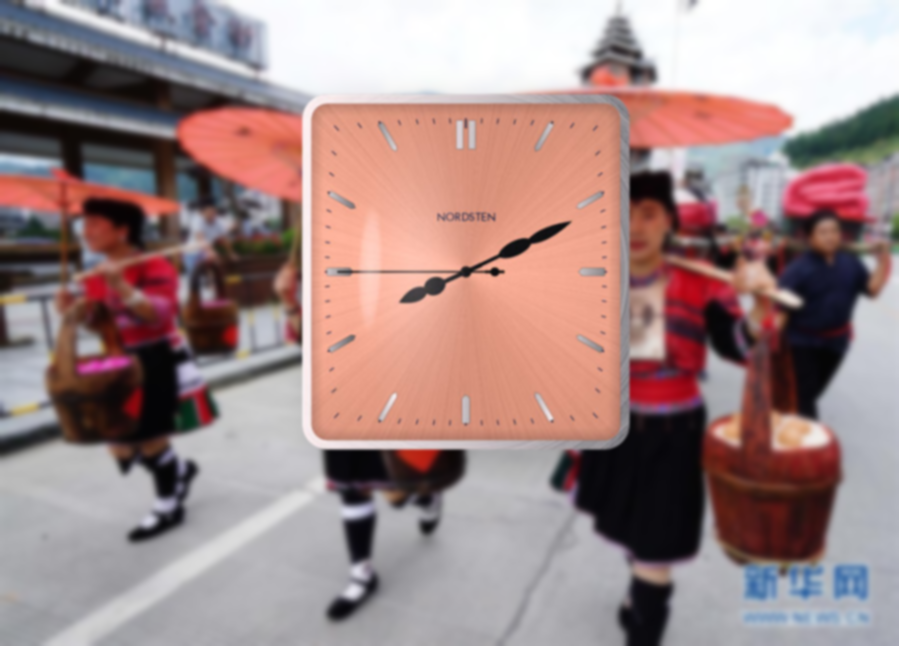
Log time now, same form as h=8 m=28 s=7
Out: h=8 m=10 s=45
